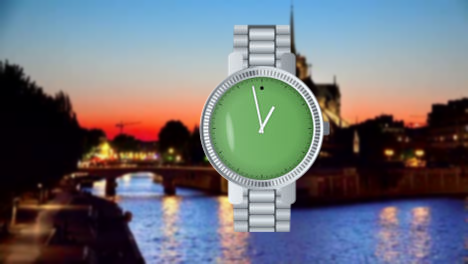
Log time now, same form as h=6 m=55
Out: h=12 m=58
